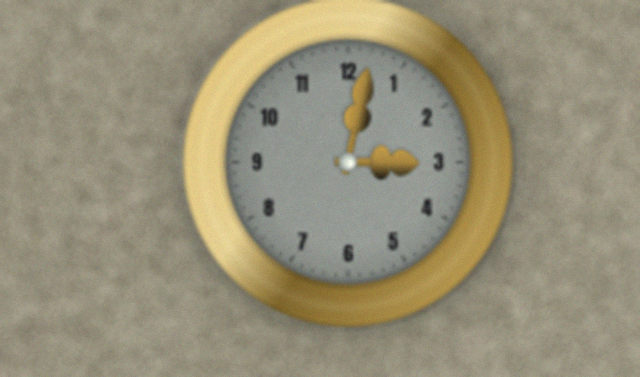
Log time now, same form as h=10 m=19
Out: h=3 m=2
